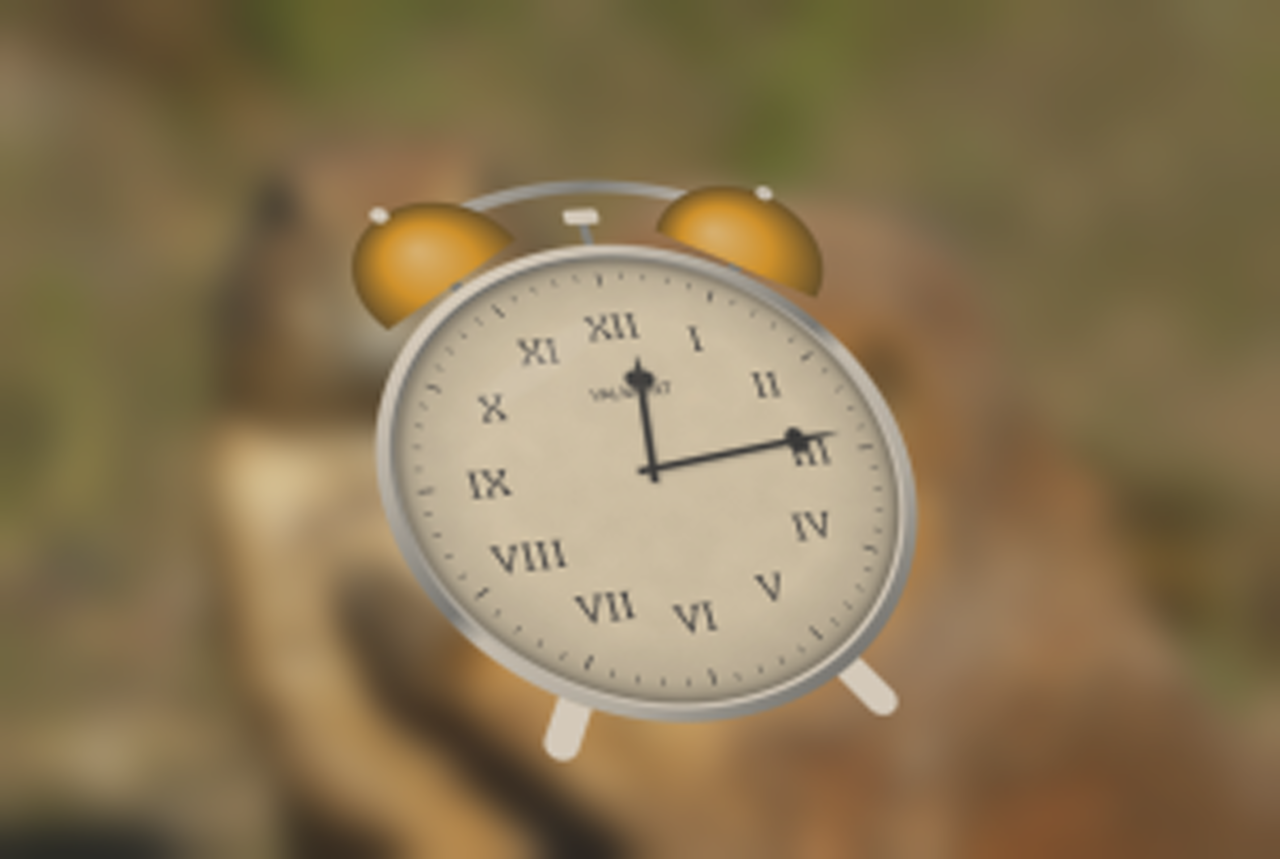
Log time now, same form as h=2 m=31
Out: h=12 m=14
